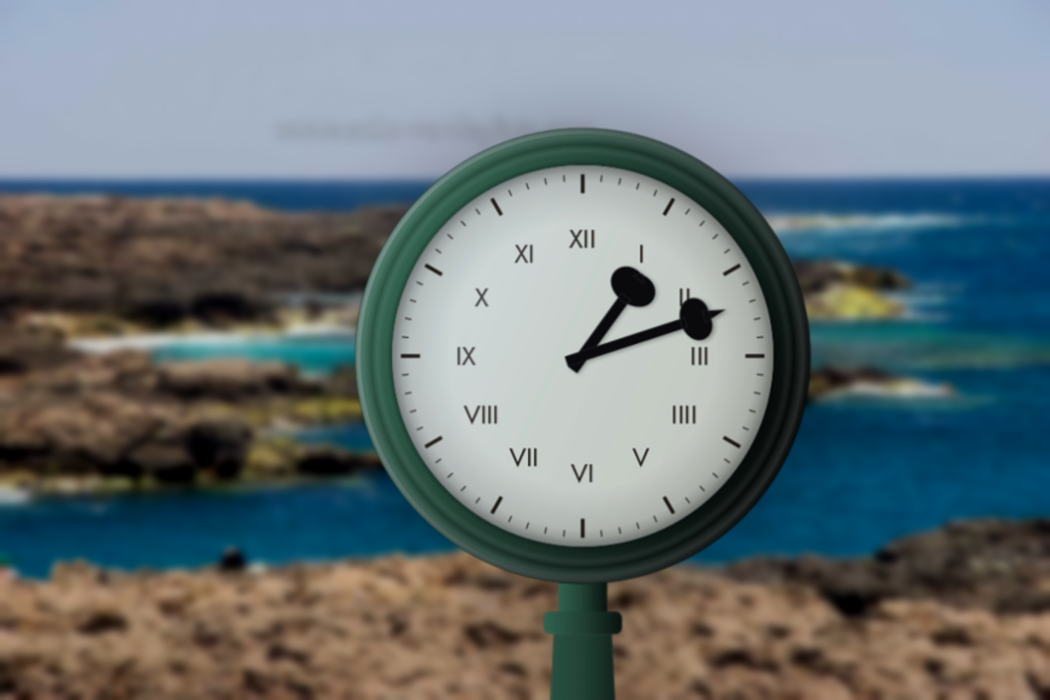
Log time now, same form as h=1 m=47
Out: h=1 m=12
